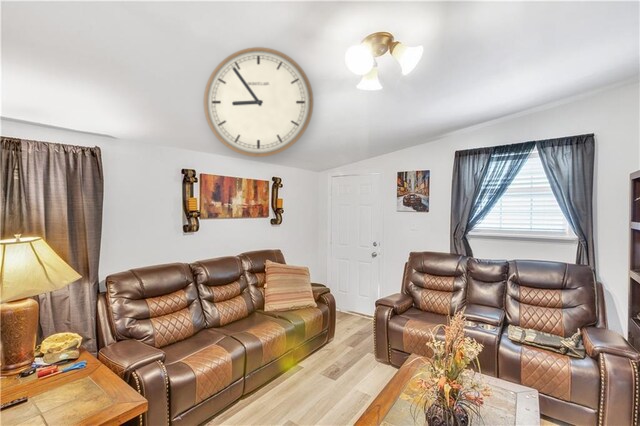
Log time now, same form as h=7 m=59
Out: h=8 m=54
